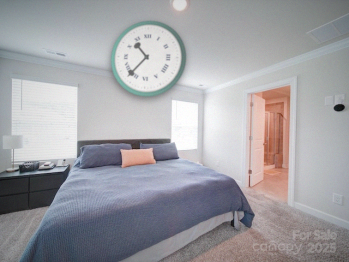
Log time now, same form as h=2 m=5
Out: h=10 m=37
